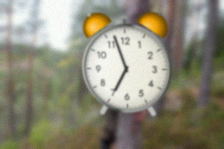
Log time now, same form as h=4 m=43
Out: h=6 m=57
